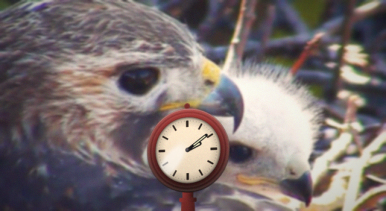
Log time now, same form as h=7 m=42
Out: h=2 m=9
